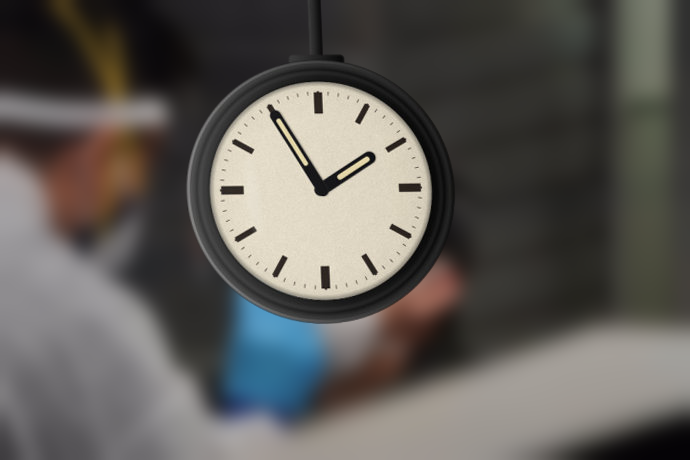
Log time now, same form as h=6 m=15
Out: h=1 m=55
